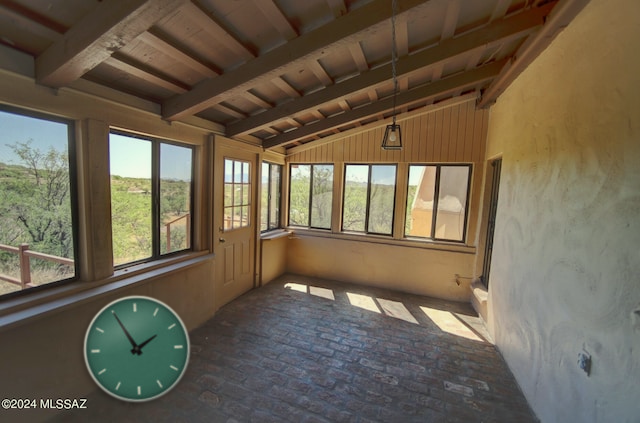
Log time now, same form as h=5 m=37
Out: h=1 m=55
